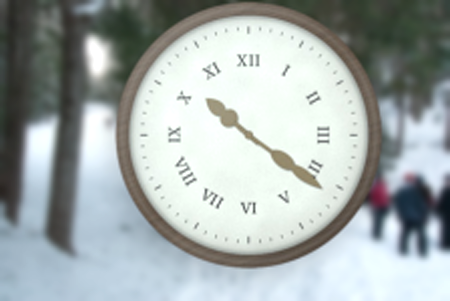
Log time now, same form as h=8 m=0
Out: h=10 m=21
